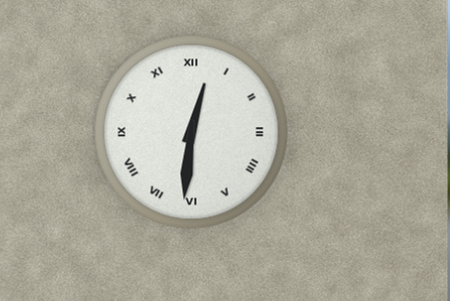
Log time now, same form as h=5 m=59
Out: h=12 m=31
